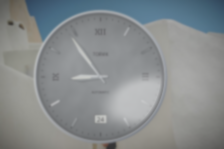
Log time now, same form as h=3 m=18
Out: h=8 m=54
